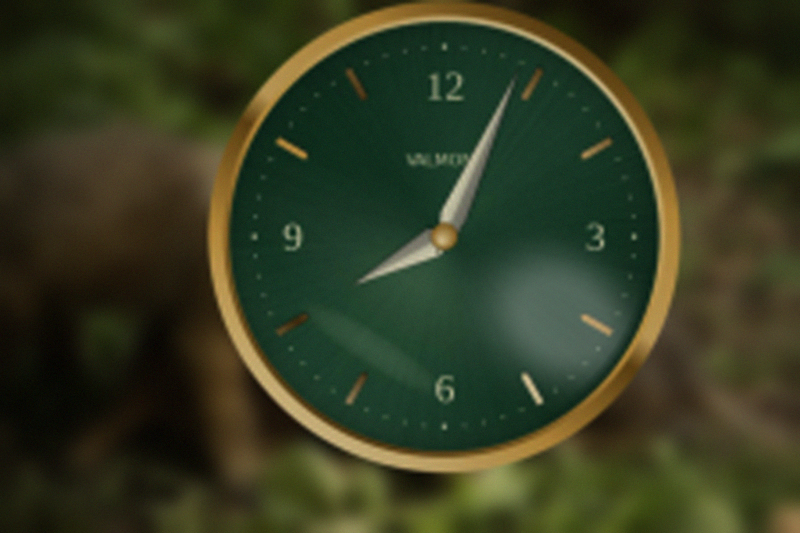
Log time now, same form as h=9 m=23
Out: h=8 m=4
